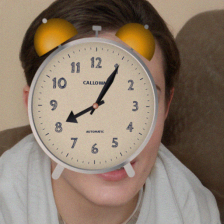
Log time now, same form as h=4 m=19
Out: h=8 m=5
